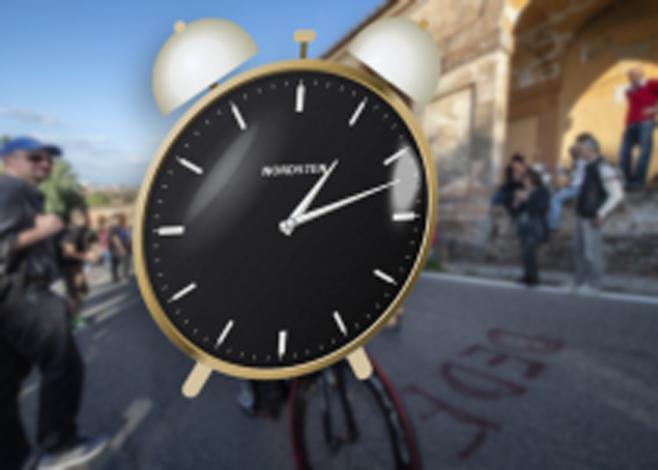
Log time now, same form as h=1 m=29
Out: h=1 m=12
